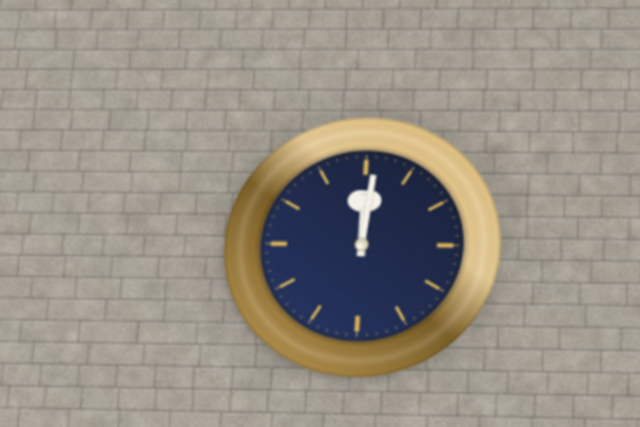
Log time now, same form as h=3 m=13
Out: h=12 m=1
